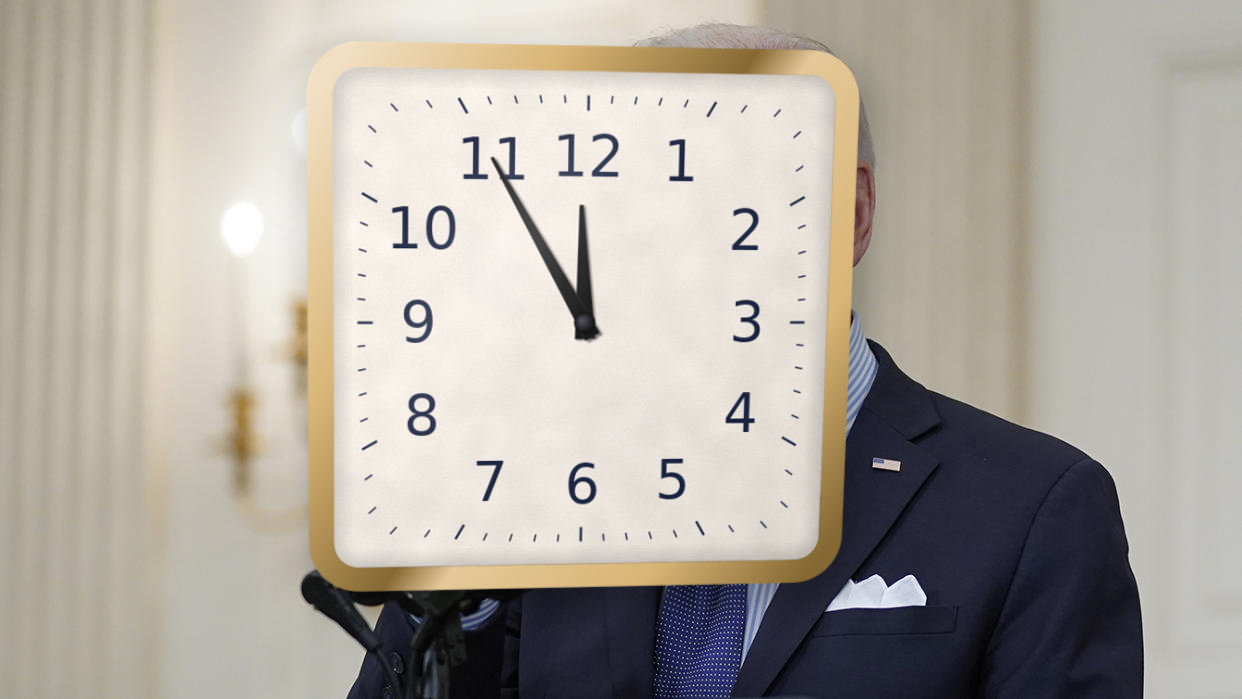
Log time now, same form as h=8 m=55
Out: h=11 m=55
